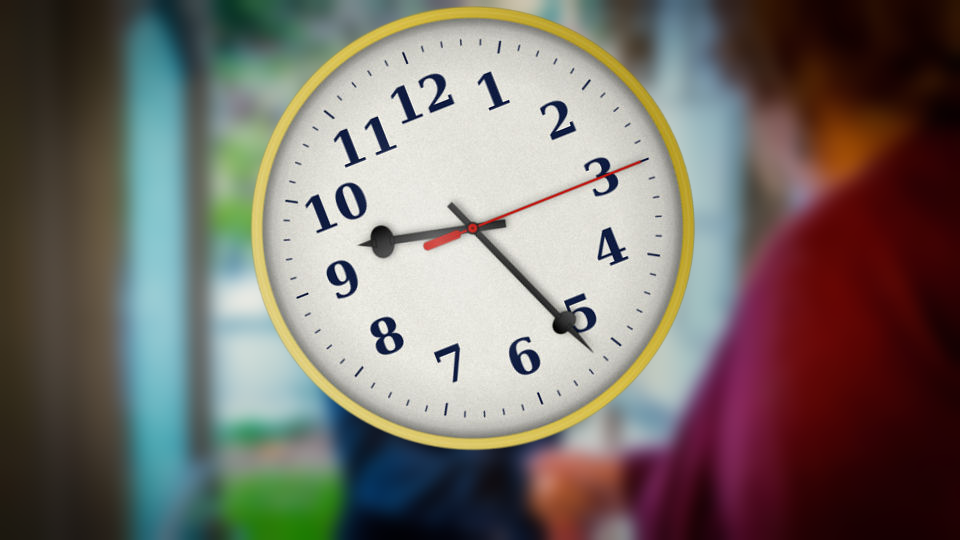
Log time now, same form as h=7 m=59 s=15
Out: h=9 m=26 s=15
